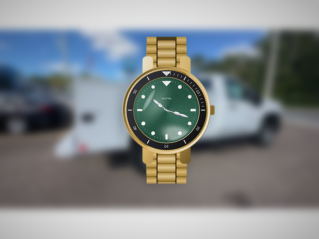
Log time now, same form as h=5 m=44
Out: h=10 m=18
